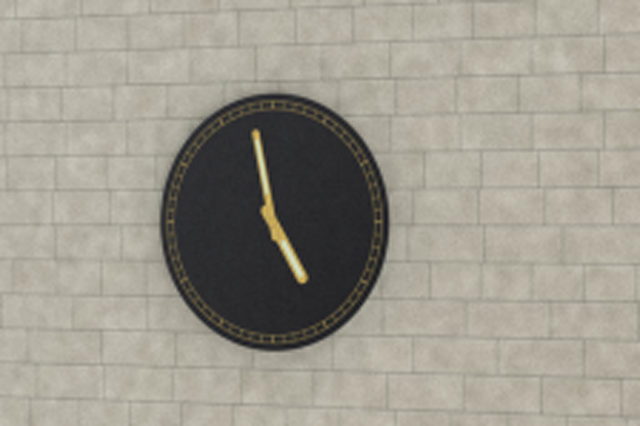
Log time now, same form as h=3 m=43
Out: h=4 m=58
